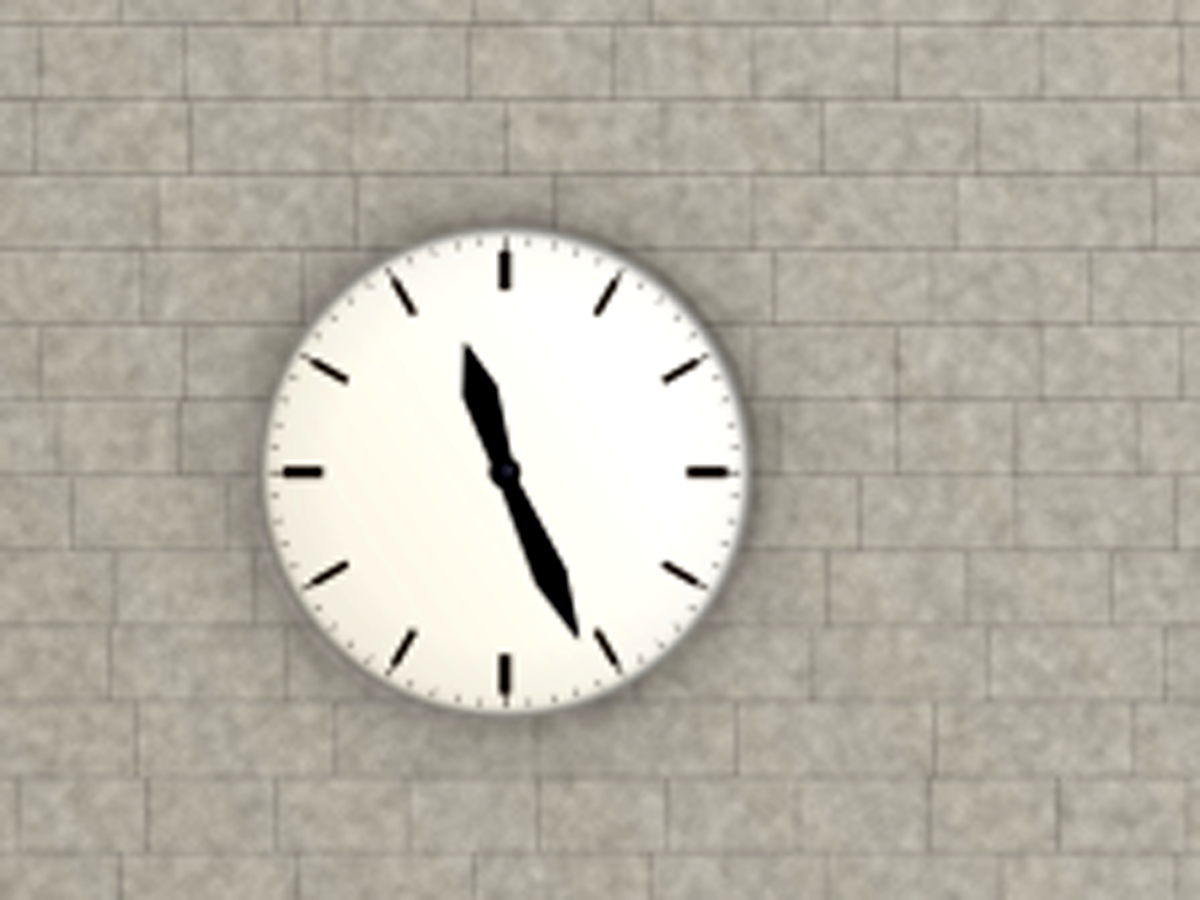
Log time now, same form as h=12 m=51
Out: h=11 m=26
